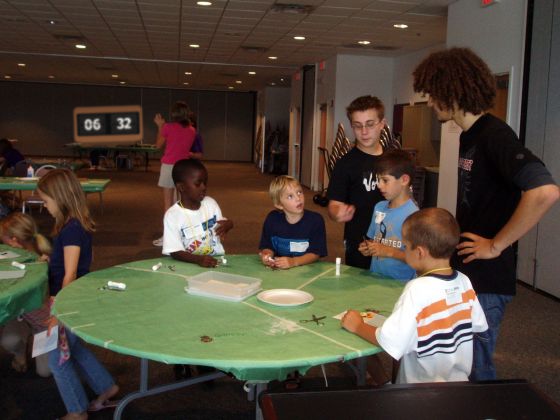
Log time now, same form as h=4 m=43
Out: h=6 m=32
